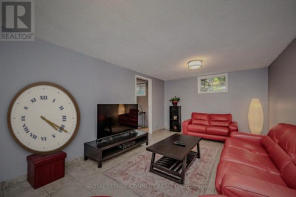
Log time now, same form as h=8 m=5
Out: h=4 m=20
